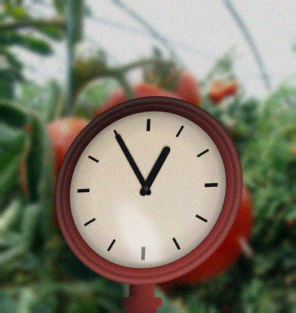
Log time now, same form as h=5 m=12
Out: h=12 m=55
